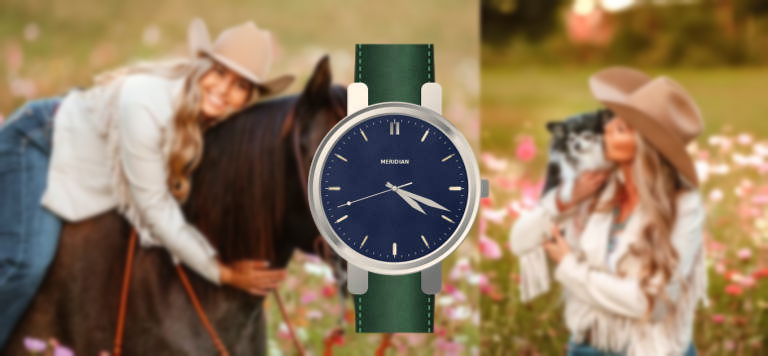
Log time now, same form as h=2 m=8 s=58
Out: h=4 m=18 s=42
